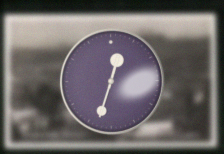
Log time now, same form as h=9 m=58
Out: h=12 m=33
